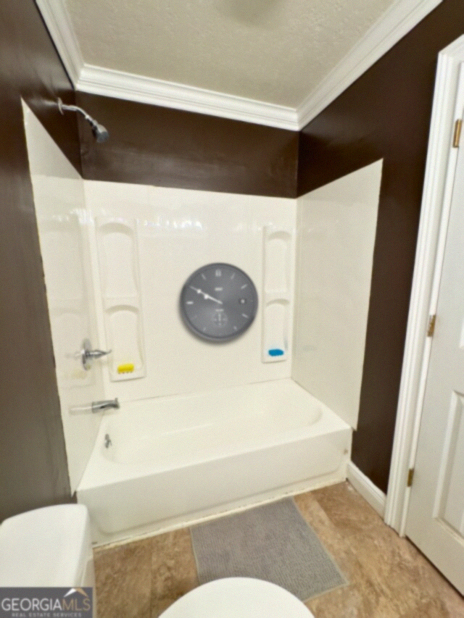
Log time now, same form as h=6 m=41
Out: h=9 m=50
